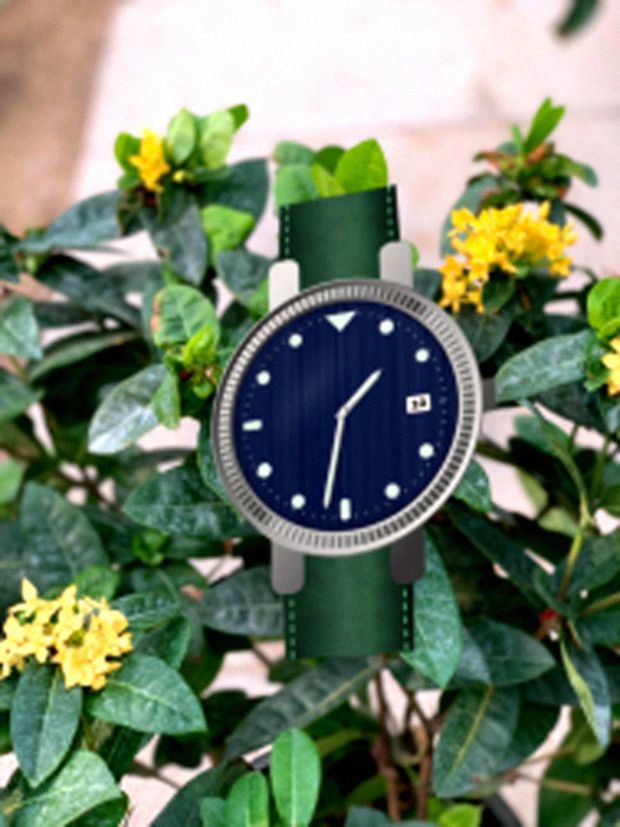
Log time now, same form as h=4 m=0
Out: h=1 m=32
